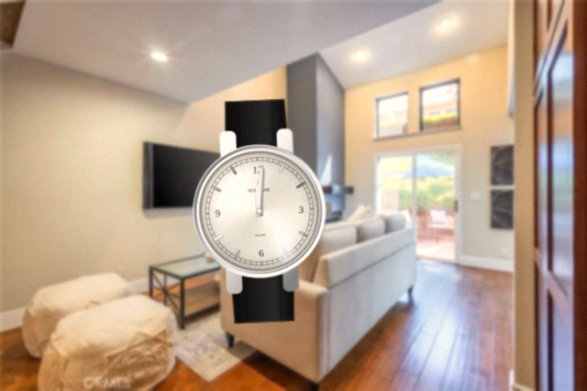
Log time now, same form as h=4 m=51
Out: h=12 m=1
